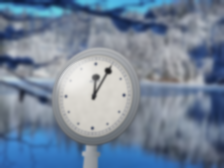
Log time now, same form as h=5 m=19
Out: h=12 m=5
